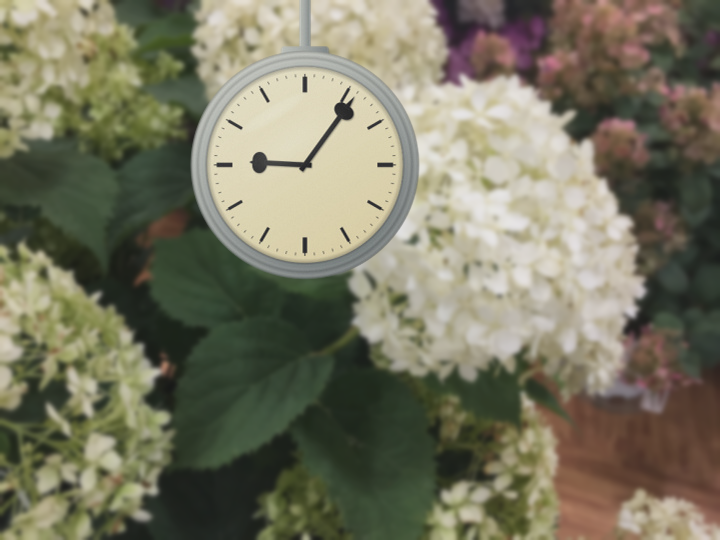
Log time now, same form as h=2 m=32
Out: h=9 m=6
